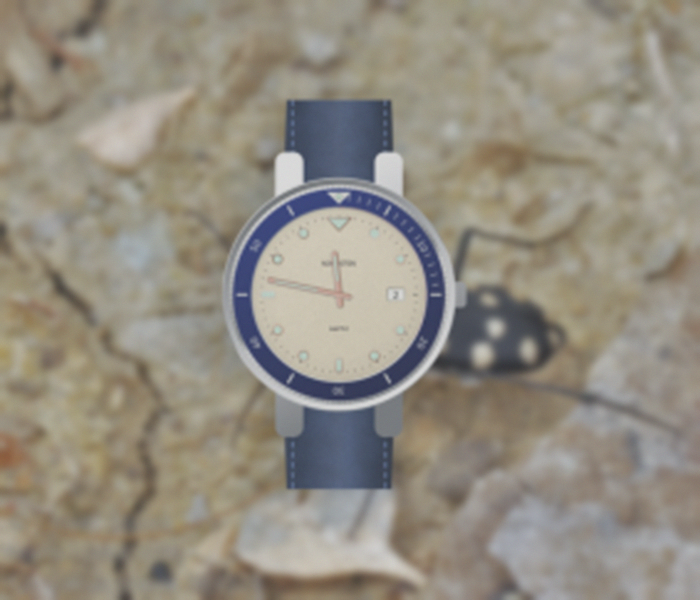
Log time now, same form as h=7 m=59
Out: h=11 m=47
